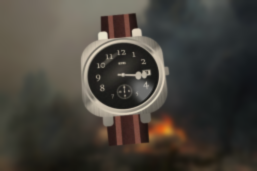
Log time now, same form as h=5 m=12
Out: h=3 m=16
